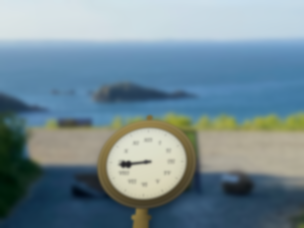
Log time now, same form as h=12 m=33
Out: h=8 m=44
